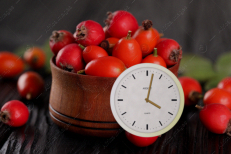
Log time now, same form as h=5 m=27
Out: h=4 m=2
